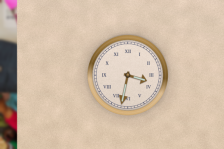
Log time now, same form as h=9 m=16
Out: h=3 m=32
